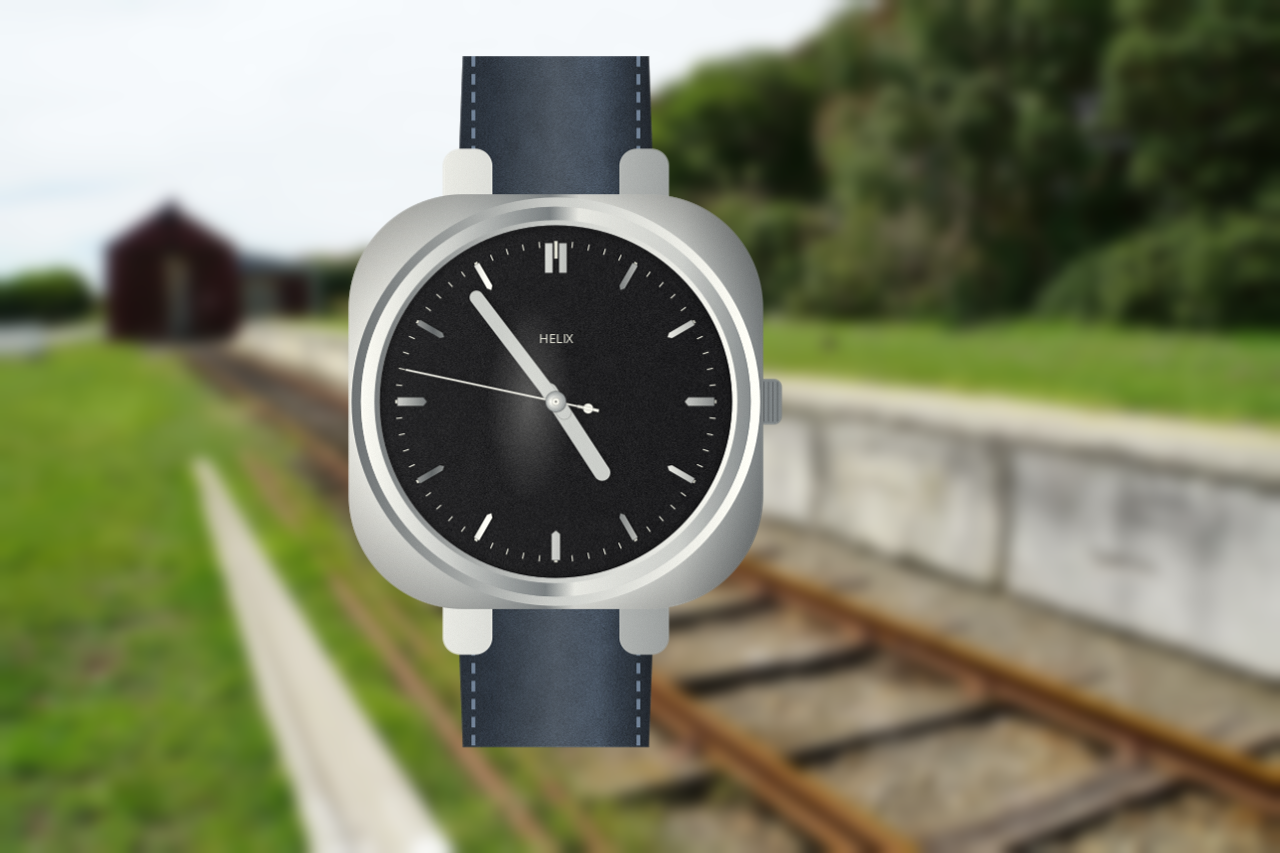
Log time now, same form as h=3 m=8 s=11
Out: h=4 m=53 s=47
